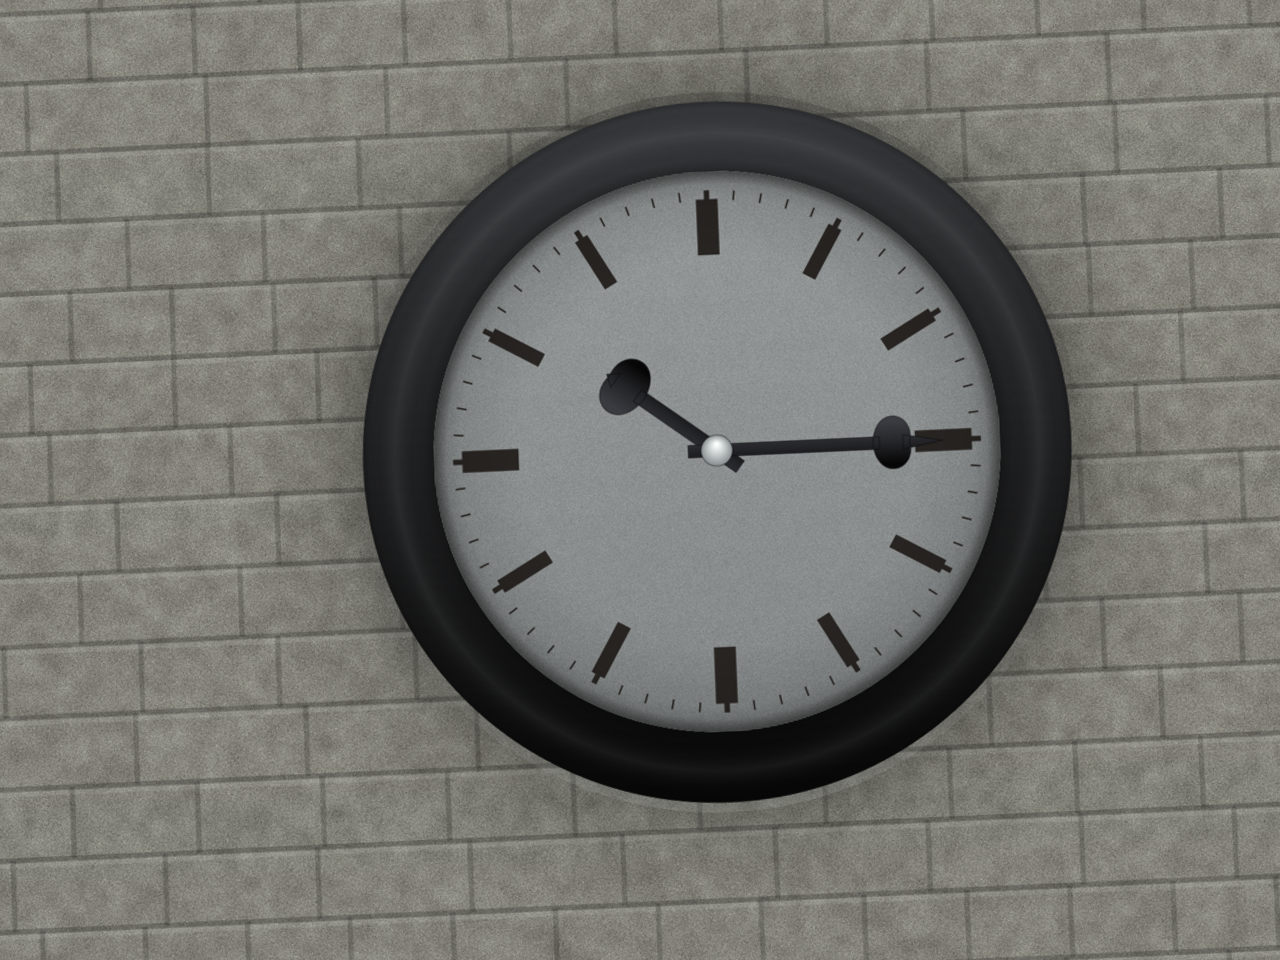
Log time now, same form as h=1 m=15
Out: h=10 m=15
